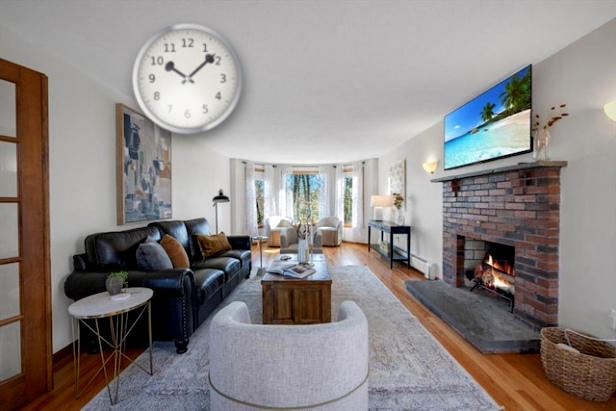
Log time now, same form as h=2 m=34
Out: h=10 m=8
